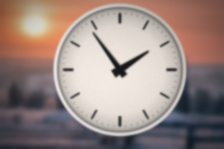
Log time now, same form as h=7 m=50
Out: h=1 m=54
